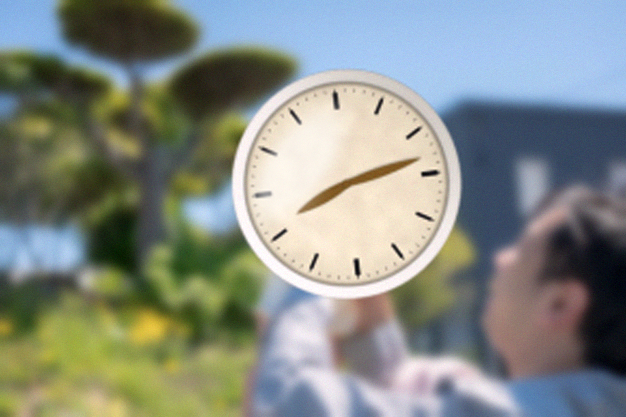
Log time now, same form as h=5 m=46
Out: h=8 m=13
